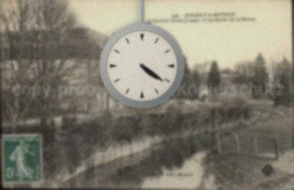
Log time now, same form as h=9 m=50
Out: h=4 m=21
